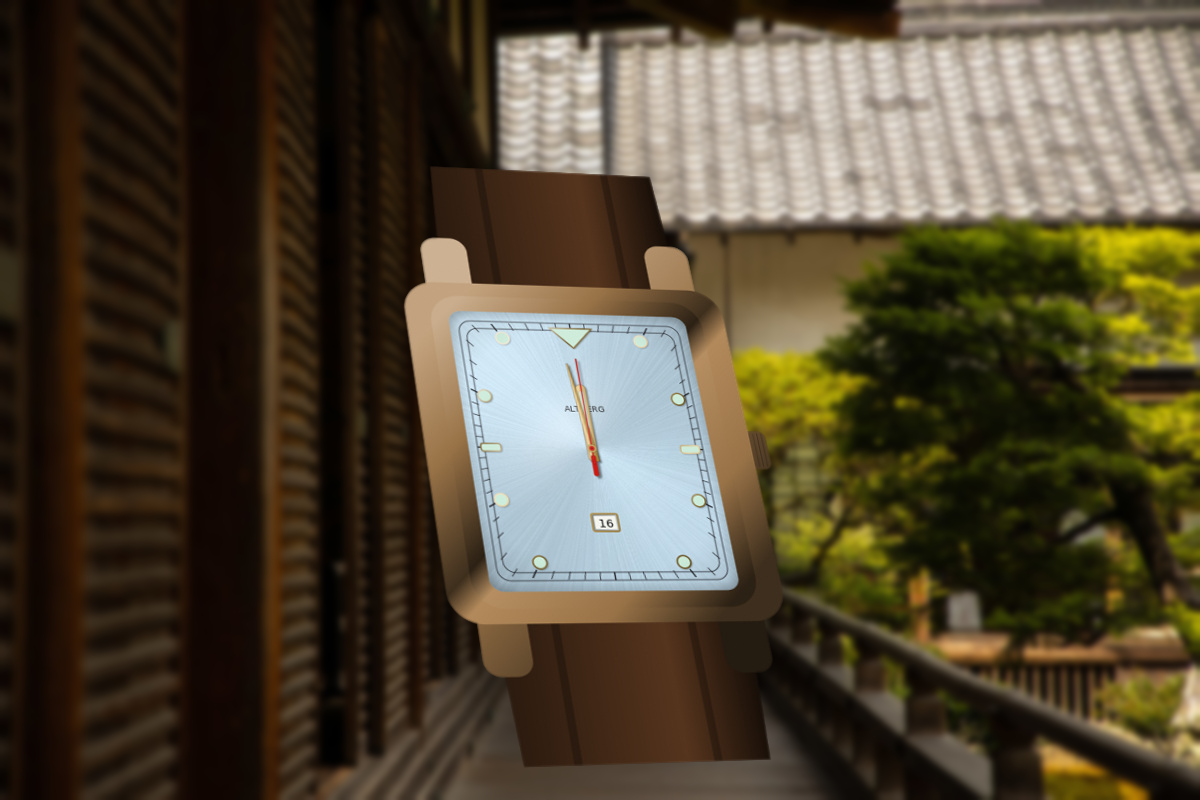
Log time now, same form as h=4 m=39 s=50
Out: h=11 m=59 s=0
